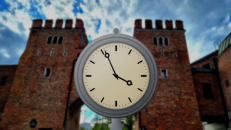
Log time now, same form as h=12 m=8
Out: h=3 m=56
